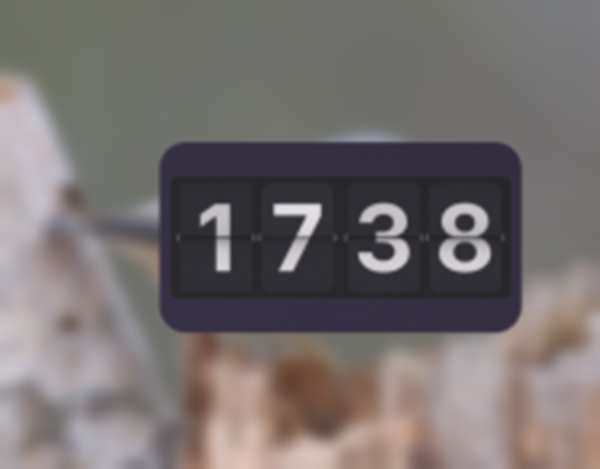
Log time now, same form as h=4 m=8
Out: h=17 m=38
